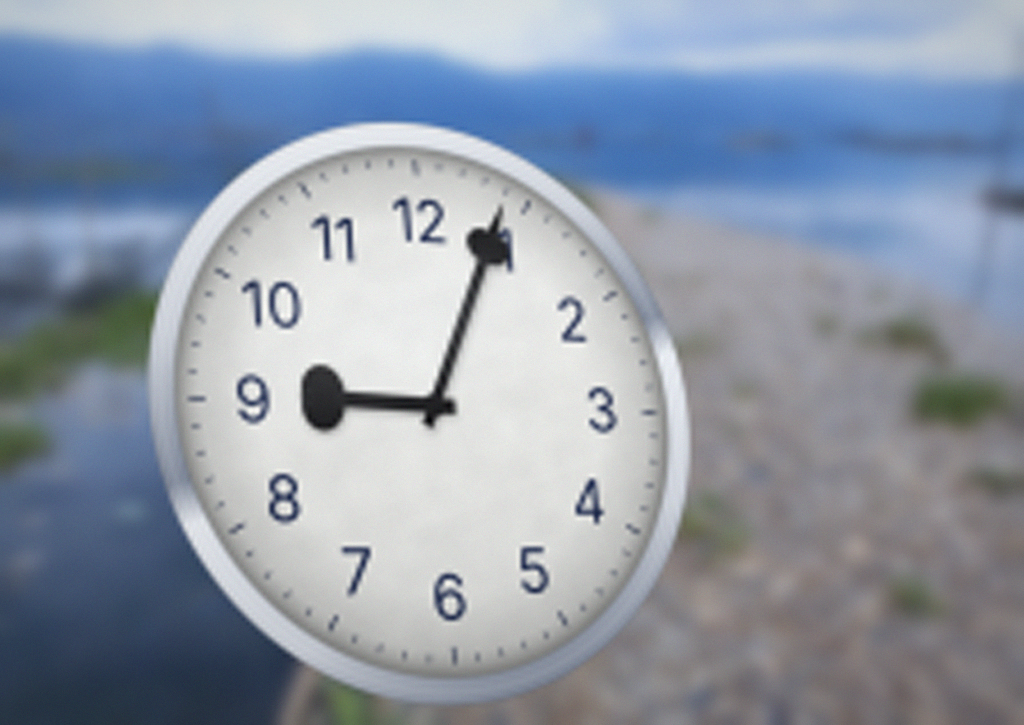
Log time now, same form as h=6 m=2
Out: h=9 m=4
